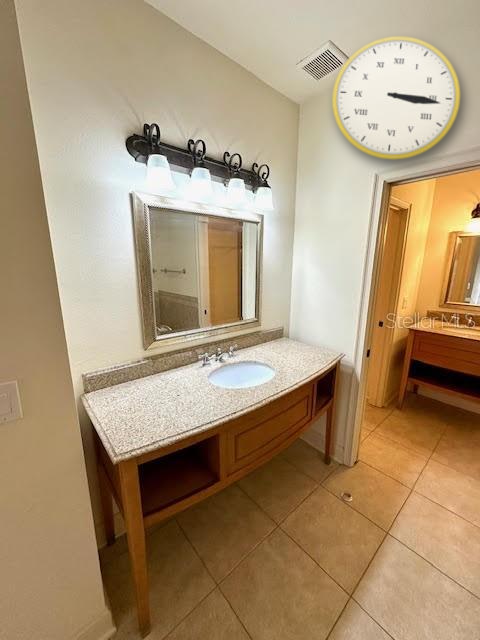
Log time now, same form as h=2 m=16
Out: h=3 m=16
